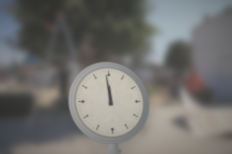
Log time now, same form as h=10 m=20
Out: h=11 m=59
